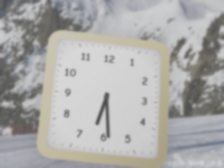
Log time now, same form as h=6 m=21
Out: h=6 m=29
